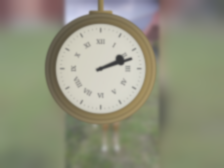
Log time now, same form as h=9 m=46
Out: h=2 m=12
